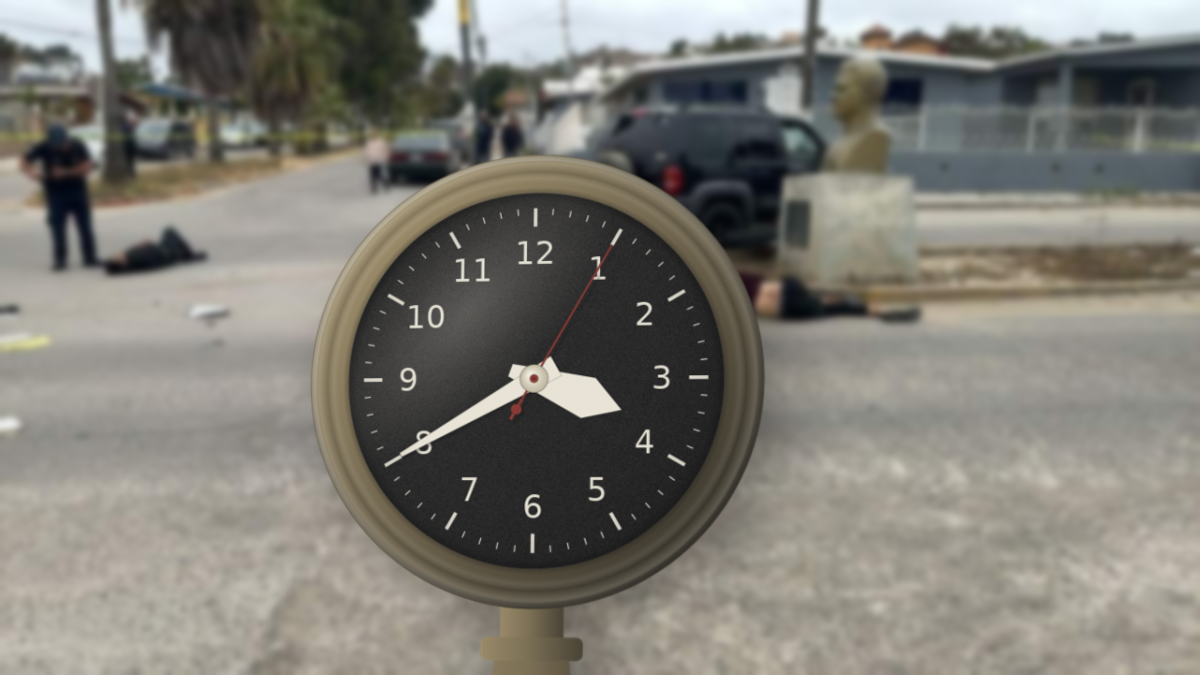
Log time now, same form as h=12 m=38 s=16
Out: h=3 m=40 s=5
